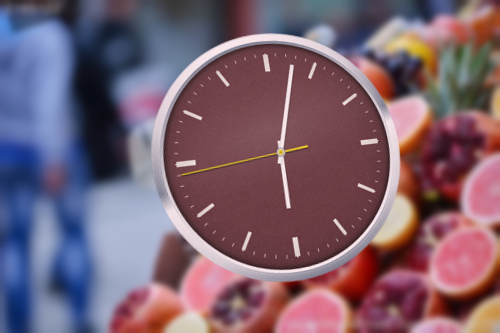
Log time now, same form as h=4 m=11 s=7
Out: h=6 m=2 s=44
